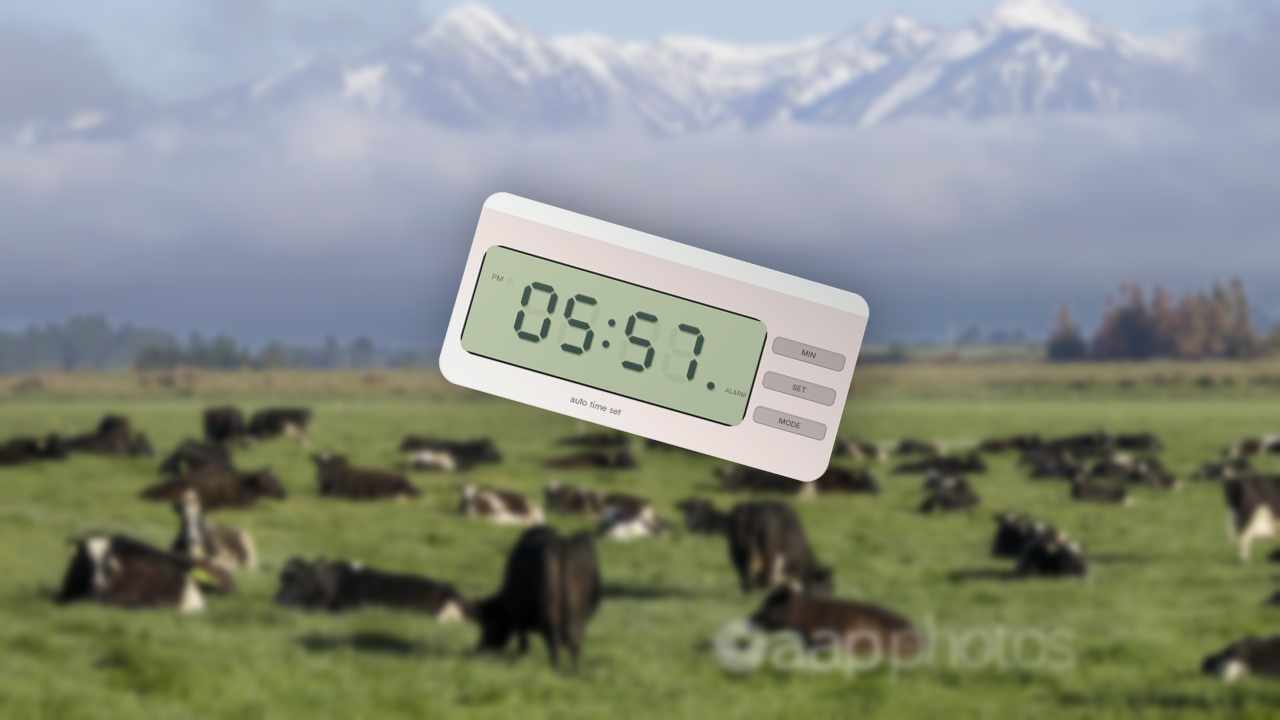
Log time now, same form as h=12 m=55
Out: h=5 m=57
